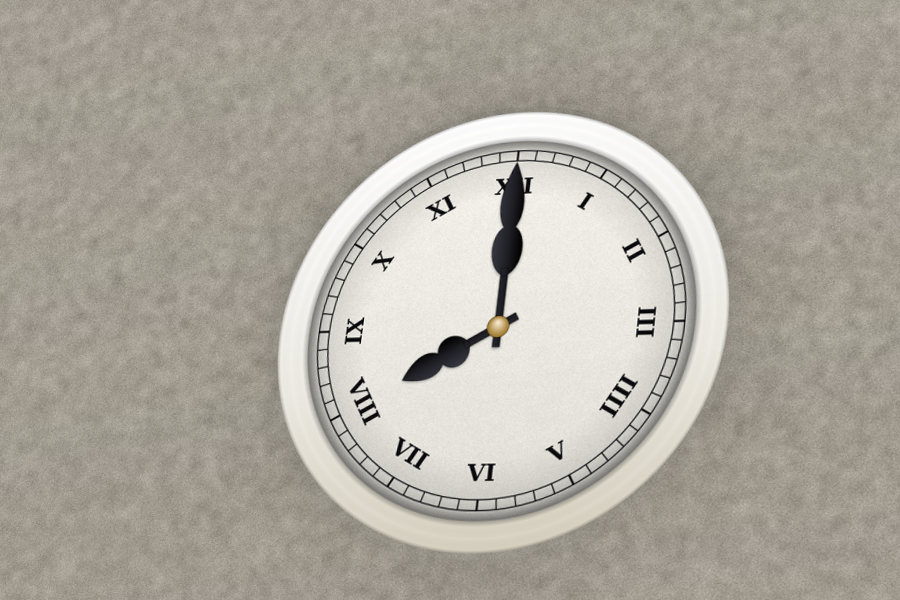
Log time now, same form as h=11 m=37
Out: h=8 m=0
